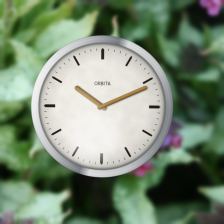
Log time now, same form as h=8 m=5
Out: h=10 m=11
